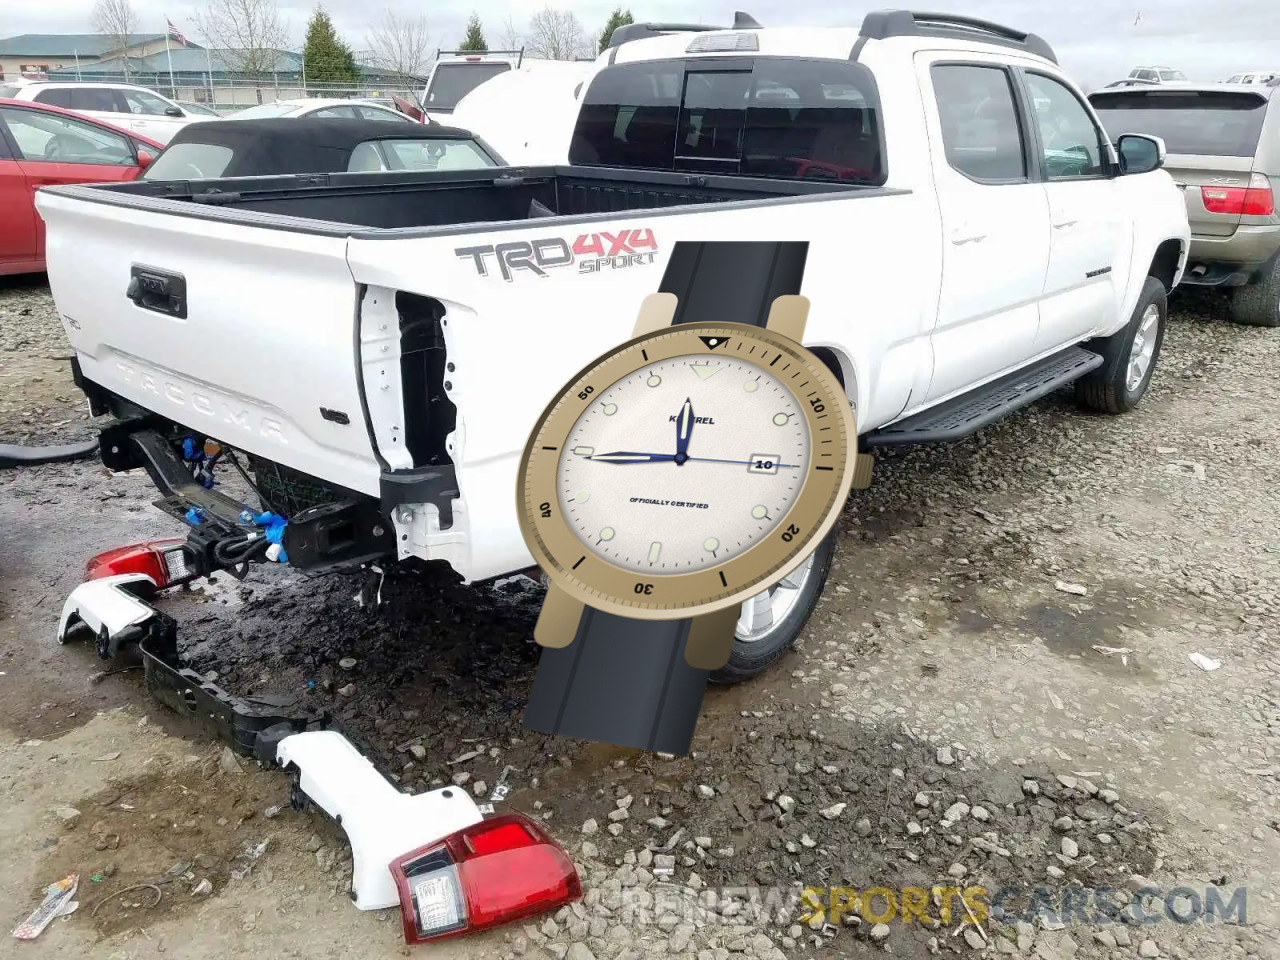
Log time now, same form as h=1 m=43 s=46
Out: h=11 m=44 s=15
